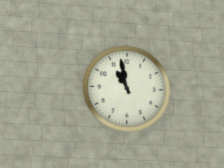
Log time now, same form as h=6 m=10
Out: h=10 m=58
